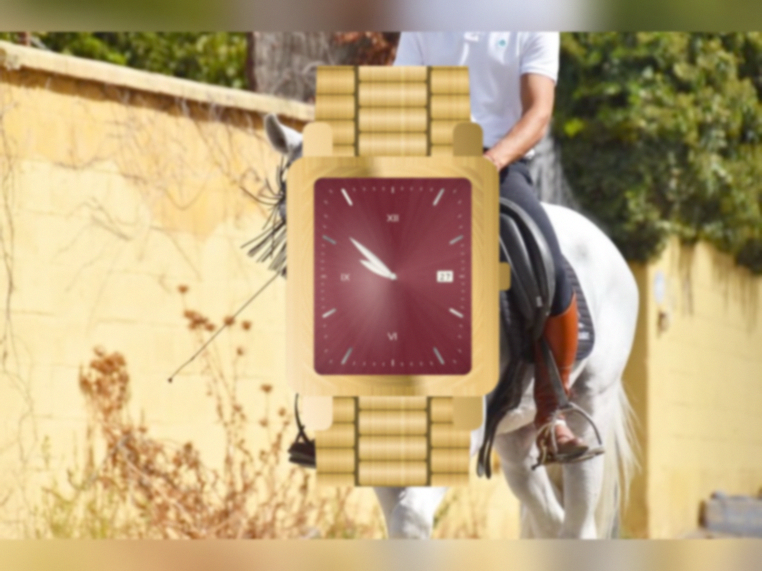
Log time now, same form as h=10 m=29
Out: h=9 m=52
